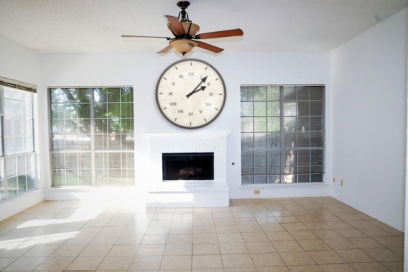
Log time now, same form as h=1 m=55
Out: h=2 m=7
